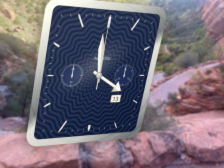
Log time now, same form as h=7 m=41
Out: h=3 m=59
